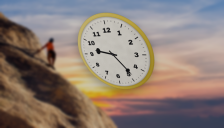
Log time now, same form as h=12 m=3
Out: h=9 m=24
